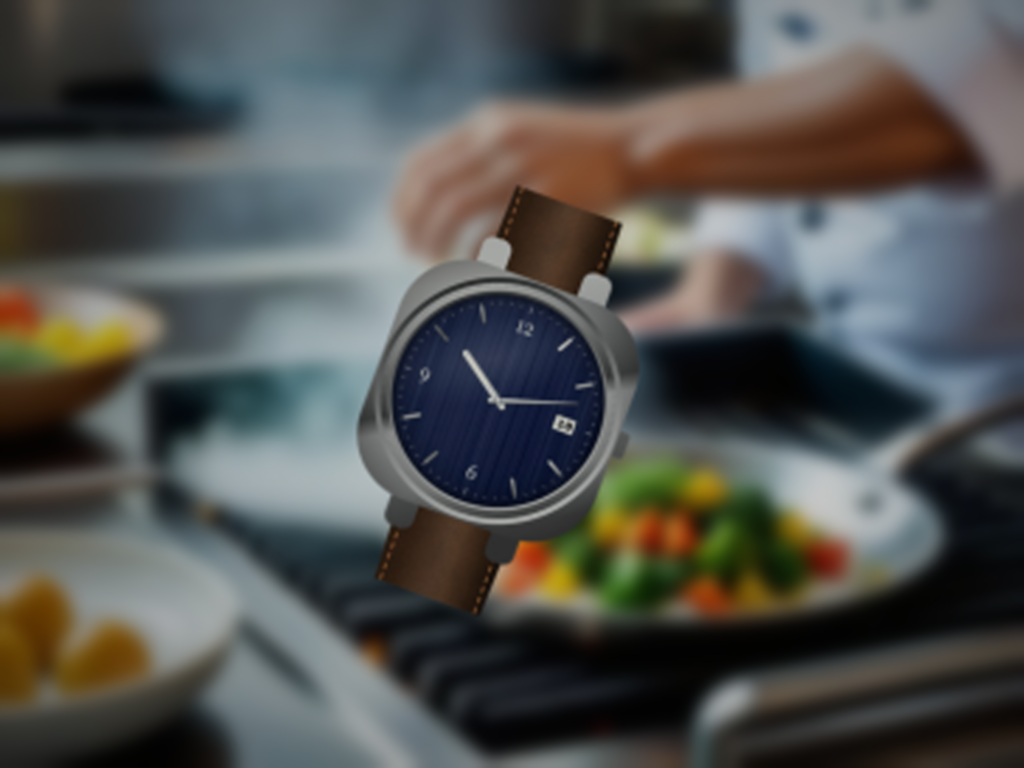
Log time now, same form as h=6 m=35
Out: h=10 m=12
